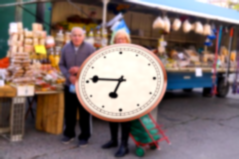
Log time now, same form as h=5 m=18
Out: h=6 m=46
